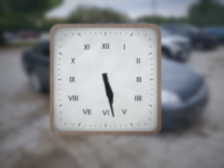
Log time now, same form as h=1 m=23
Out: h=5 m=28
